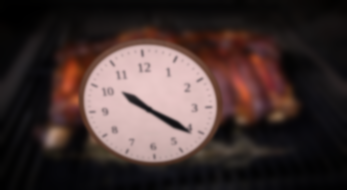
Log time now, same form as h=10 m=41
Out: h=10 m=21
